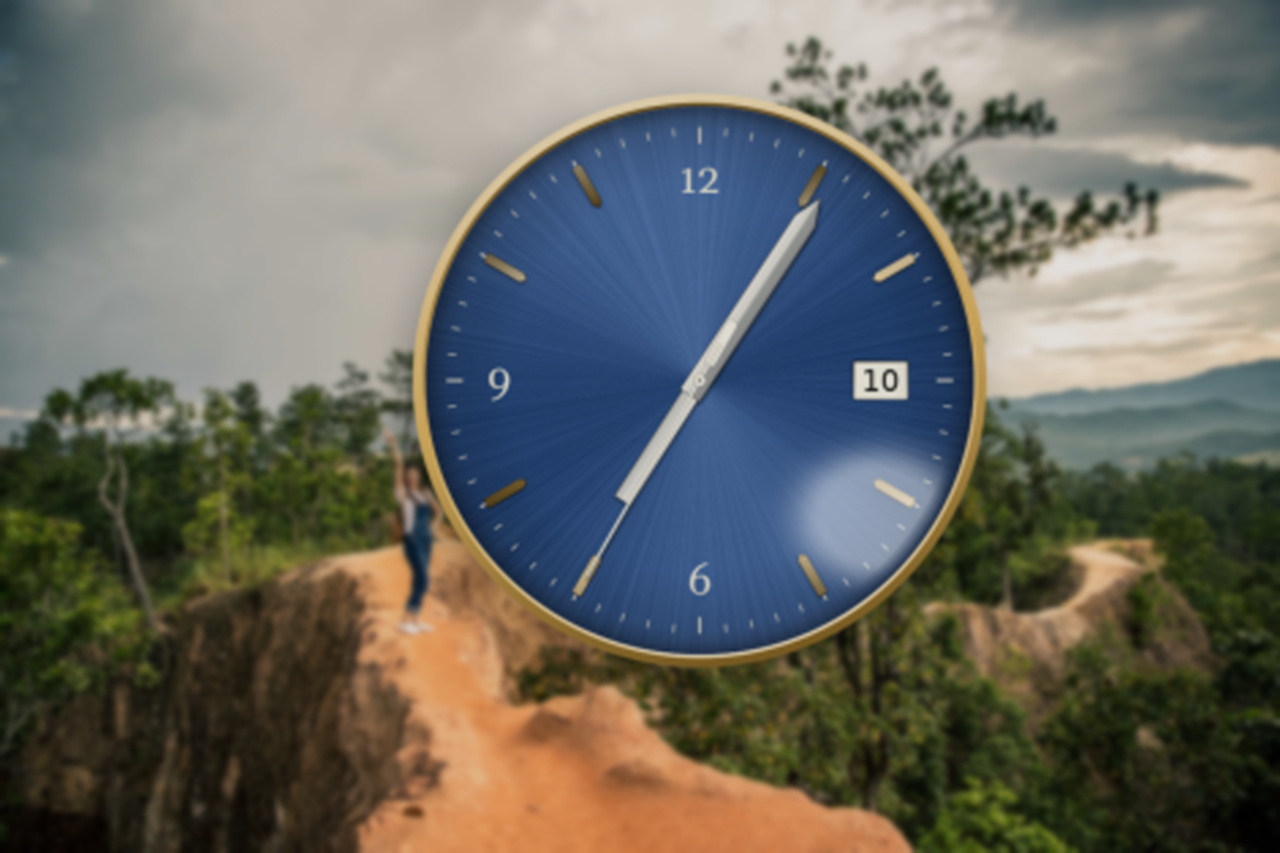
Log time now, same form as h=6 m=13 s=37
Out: h=7 m=5 s=35
